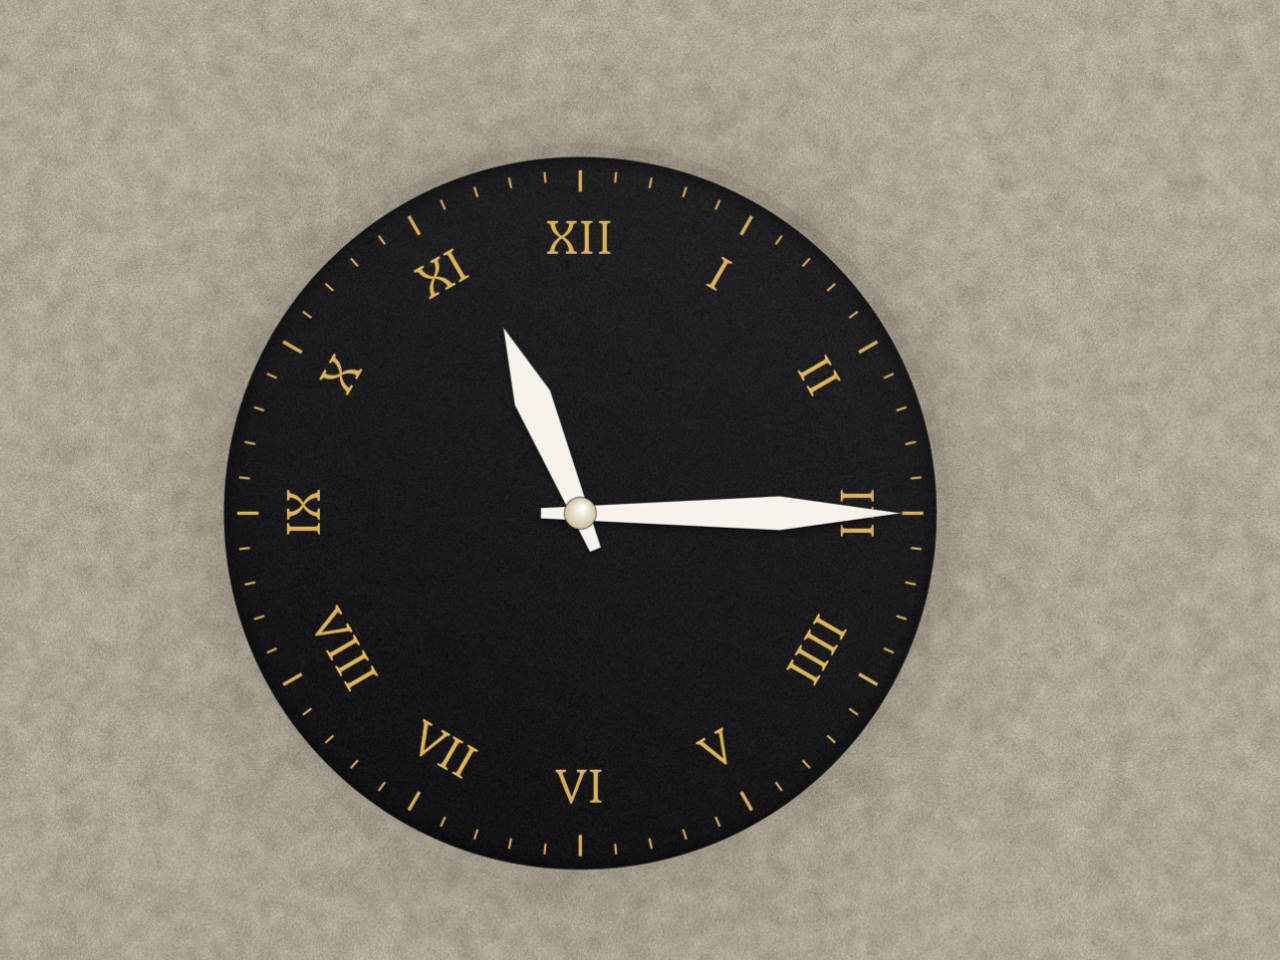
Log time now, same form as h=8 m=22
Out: h=11 m=15
